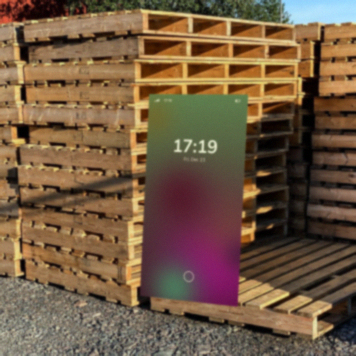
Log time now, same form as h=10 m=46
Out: h=17 m=19
